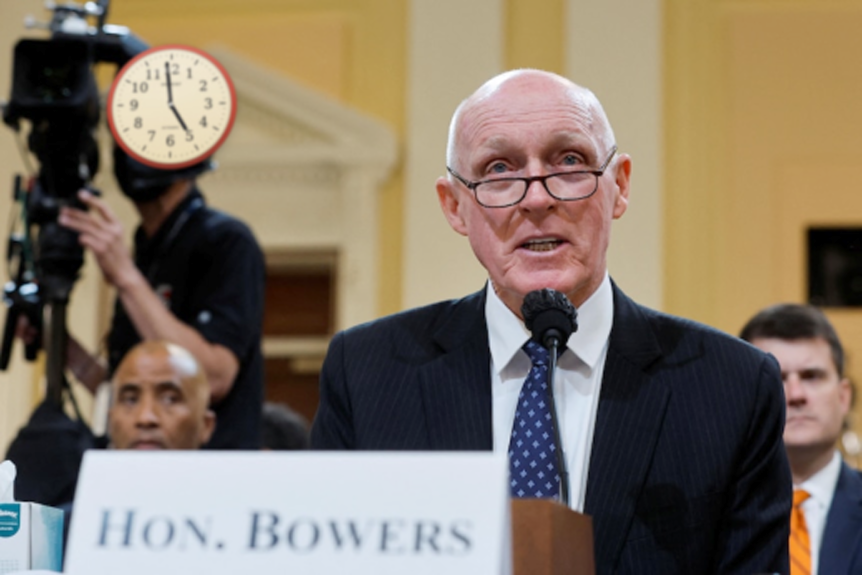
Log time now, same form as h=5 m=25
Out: h=4 m=59
